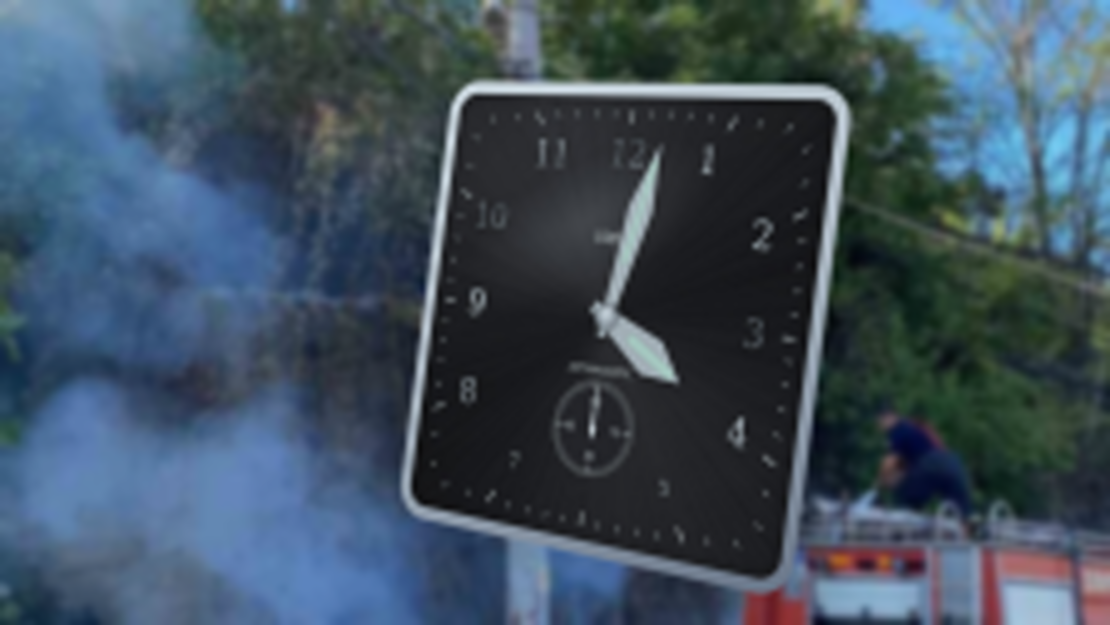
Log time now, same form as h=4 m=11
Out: h=4 m=2
